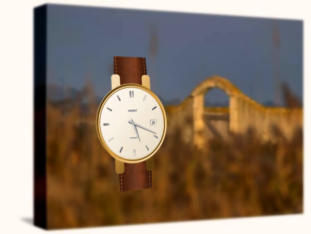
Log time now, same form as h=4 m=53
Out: h=5 m=19
